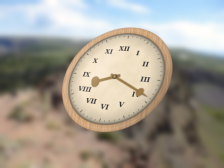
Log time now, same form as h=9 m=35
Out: h=8 m=19
